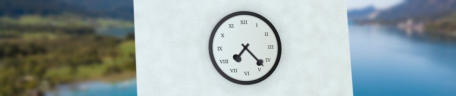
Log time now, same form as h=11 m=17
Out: h=7 m=23
